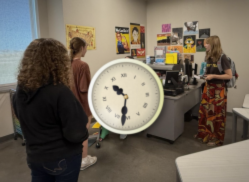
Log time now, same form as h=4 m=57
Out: h=10 m=32
